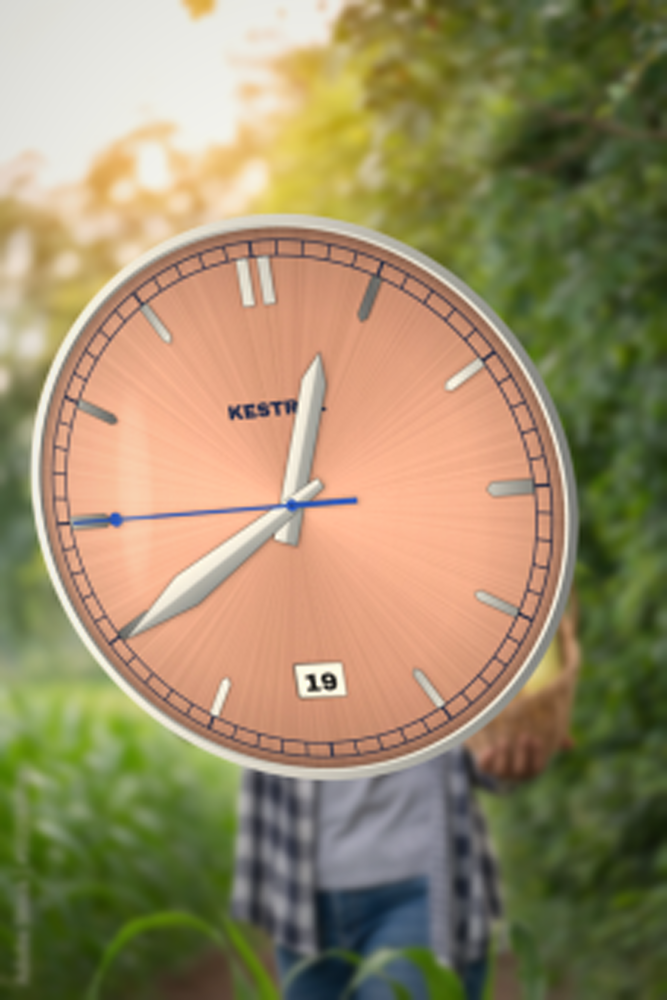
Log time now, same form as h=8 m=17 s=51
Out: h=12 m=39 s=45
